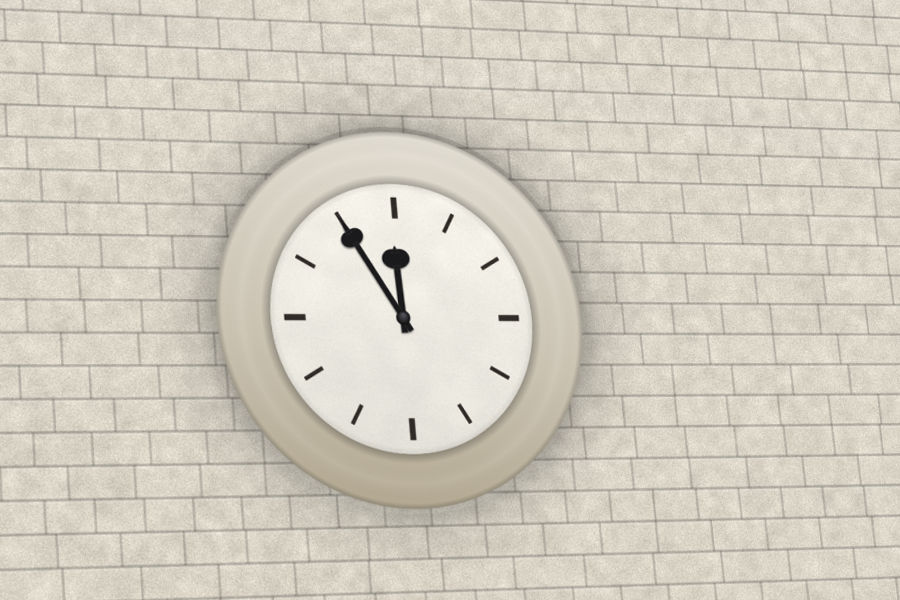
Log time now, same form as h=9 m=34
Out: h=11 m=55
